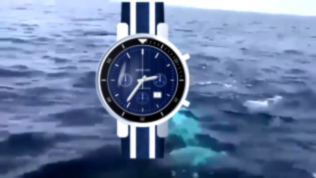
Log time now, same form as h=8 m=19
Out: h=2 m=36
